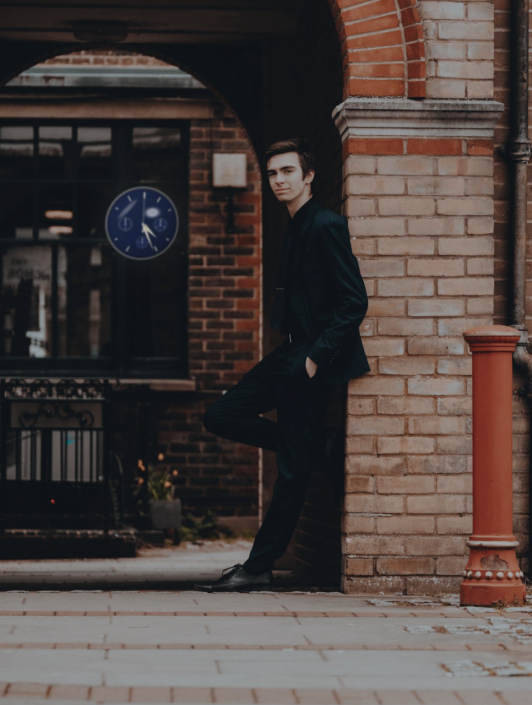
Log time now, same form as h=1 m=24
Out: h=4 m=26
